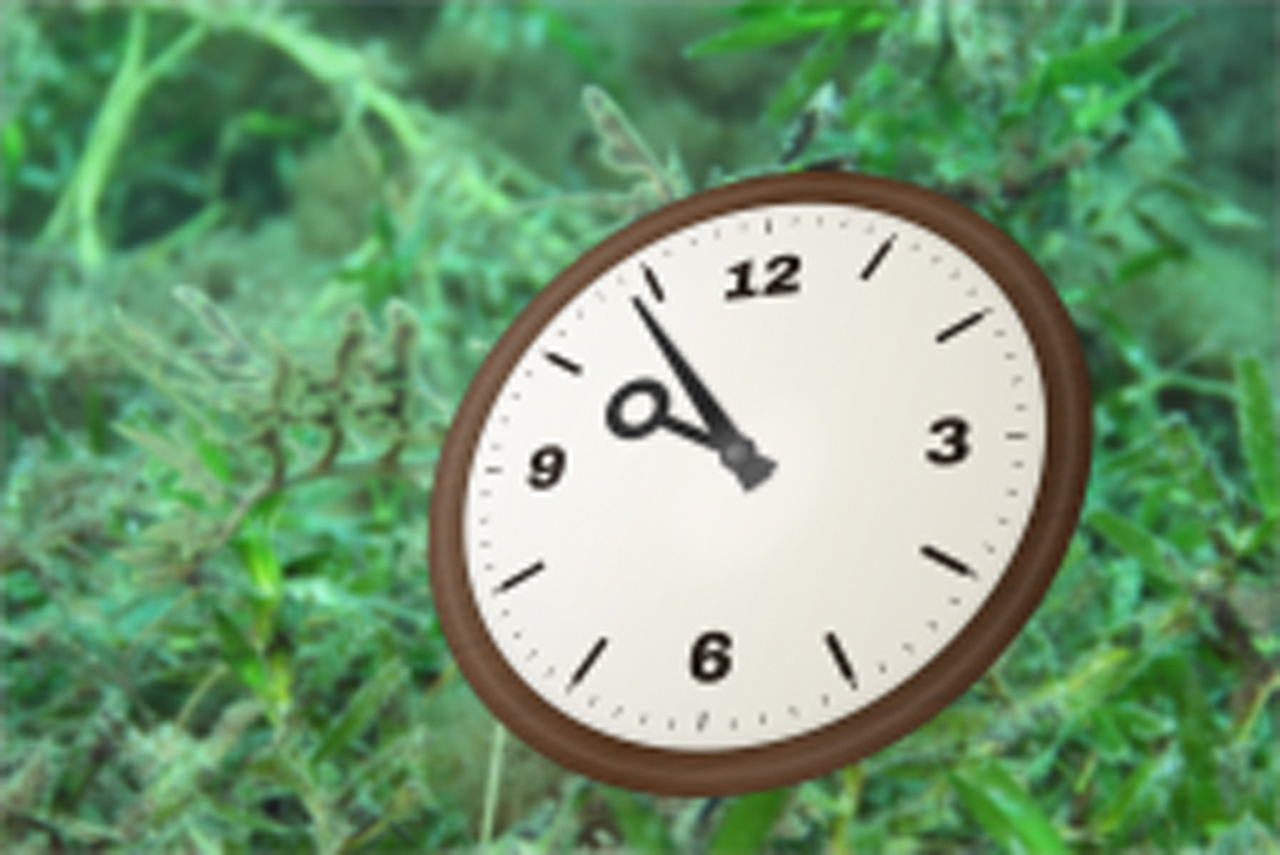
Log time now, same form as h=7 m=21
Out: h=9 m=54
